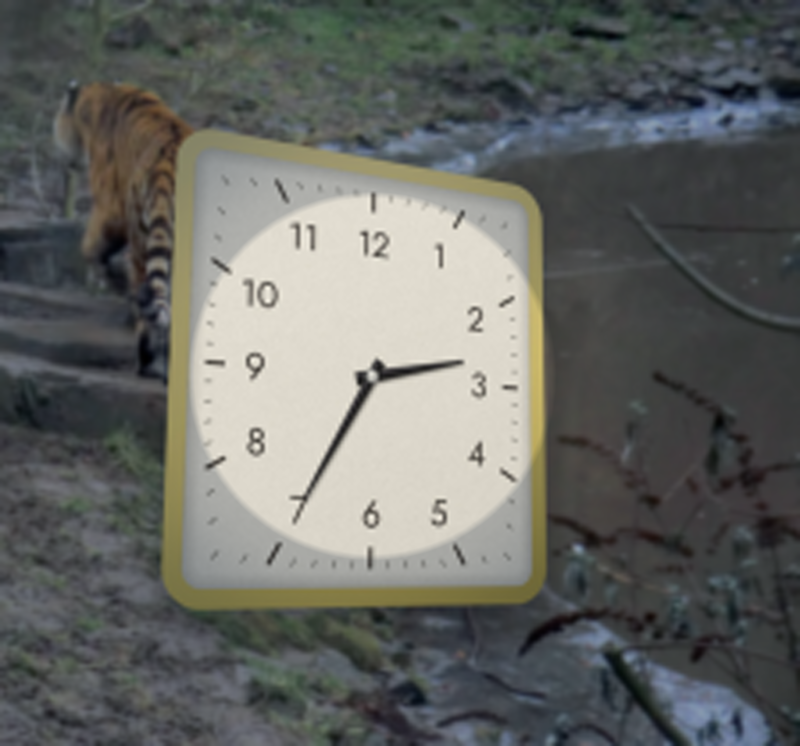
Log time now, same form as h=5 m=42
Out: h=2 m=35
